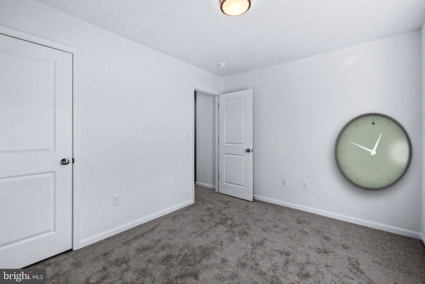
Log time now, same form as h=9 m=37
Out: h=12 m=49
